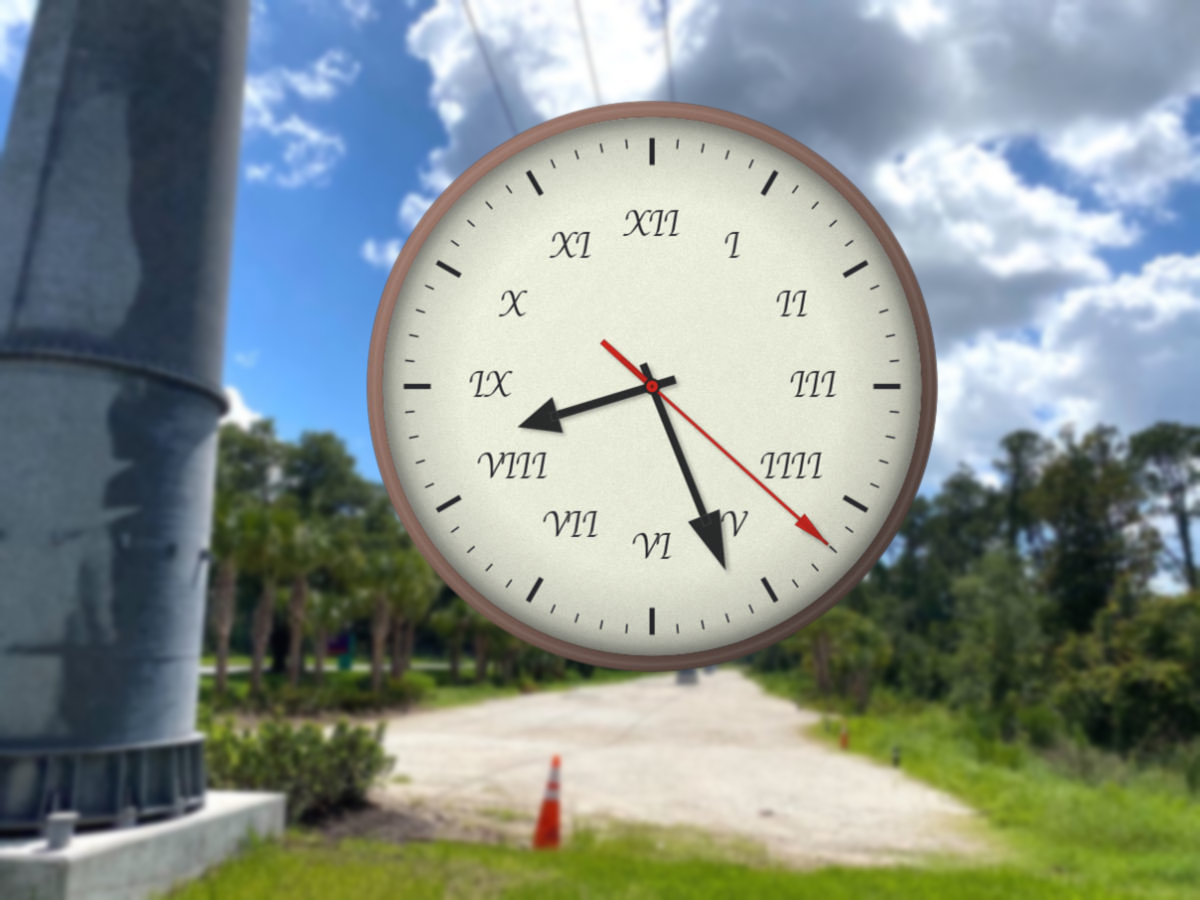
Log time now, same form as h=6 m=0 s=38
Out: h=8 m=26 s=22
